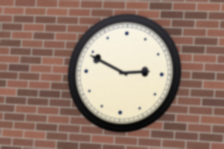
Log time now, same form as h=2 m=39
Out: h=2 m=49
